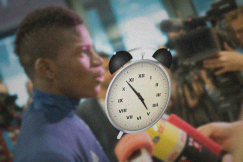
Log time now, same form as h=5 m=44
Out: h=4 m=53
